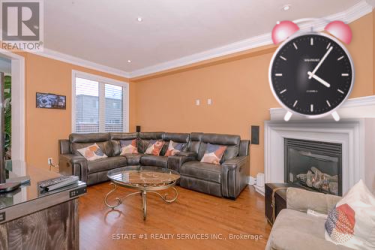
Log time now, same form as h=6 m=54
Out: h=4 m=6
